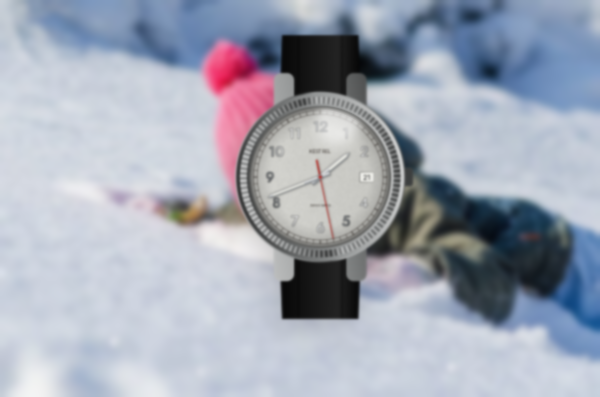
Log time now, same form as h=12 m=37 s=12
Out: h=1 m=41 s=28
